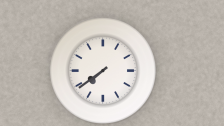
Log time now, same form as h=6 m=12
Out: h=7 m=39
